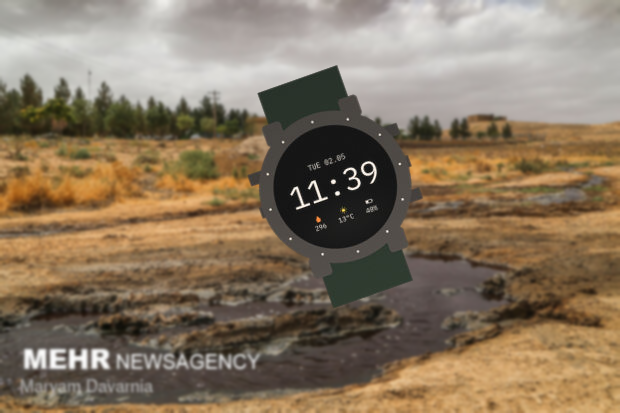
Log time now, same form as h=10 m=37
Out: h=11 m=39
